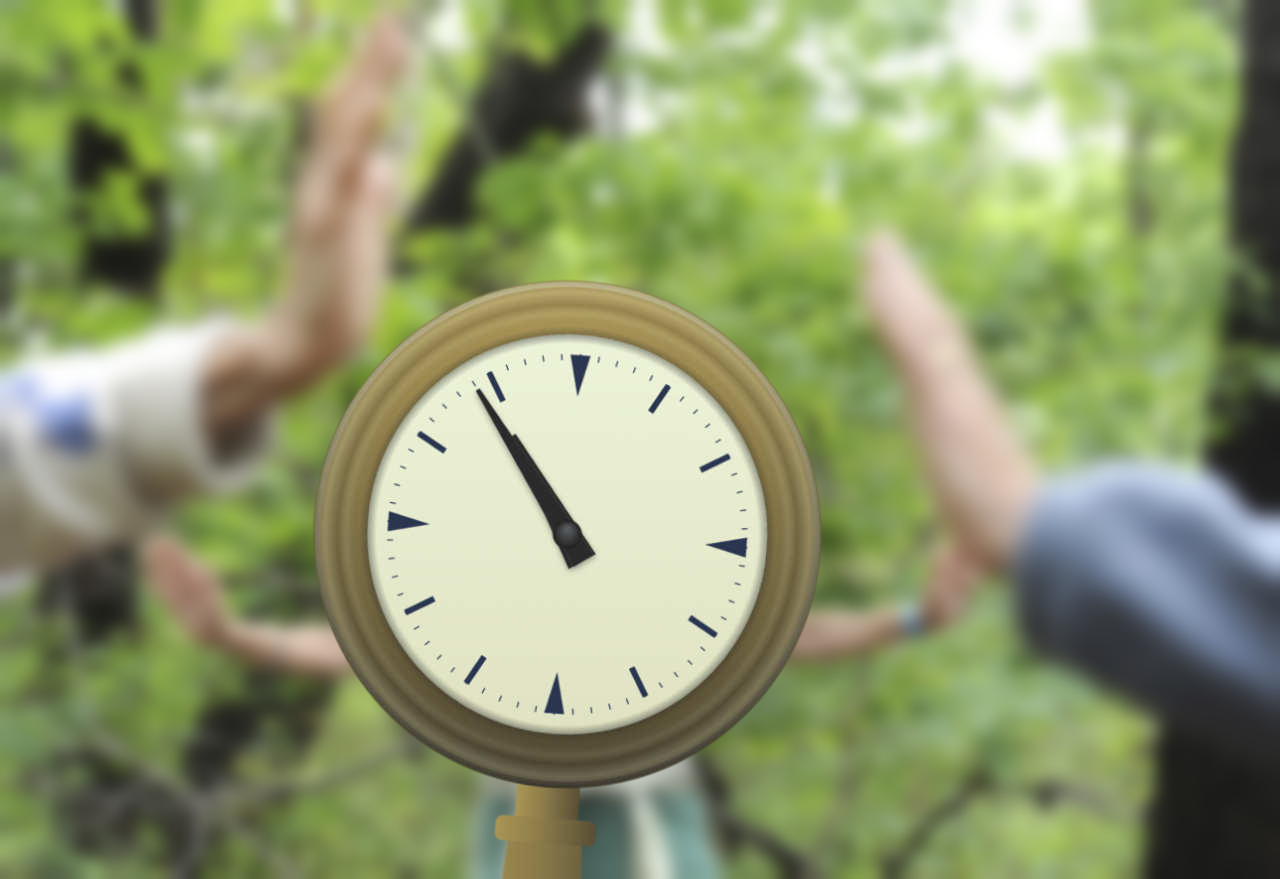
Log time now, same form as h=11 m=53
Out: h=10 m=54
